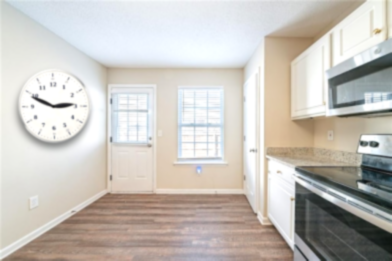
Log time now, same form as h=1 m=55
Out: h=2 m=49
